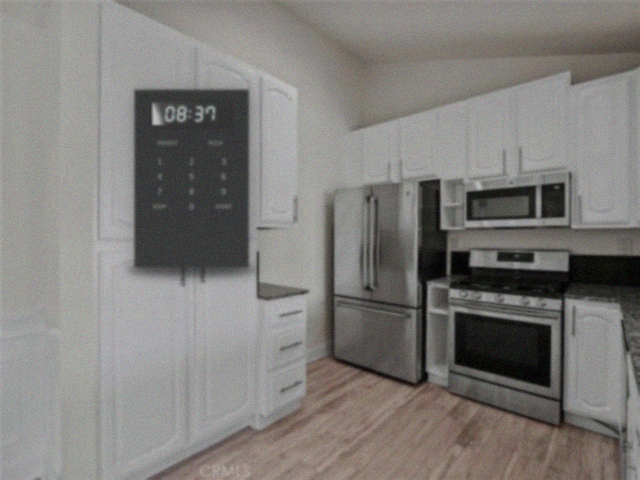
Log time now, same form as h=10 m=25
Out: h=8 m=37
